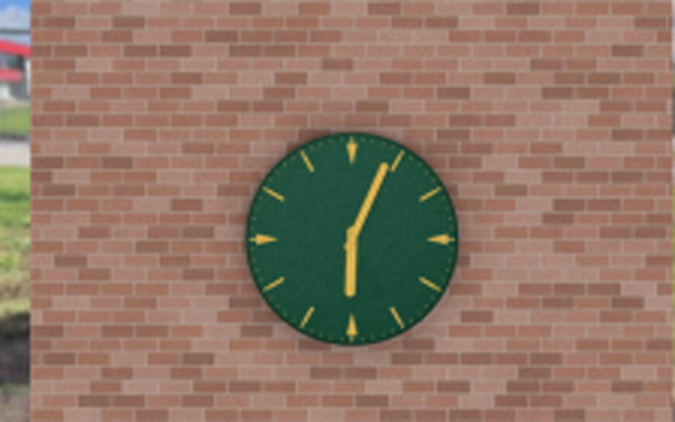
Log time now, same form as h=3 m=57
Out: h=6 m=4
